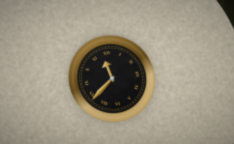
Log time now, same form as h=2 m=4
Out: h=11 m=39
